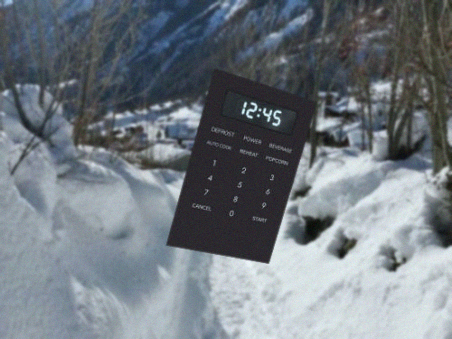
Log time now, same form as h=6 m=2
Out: h=12 m=45
